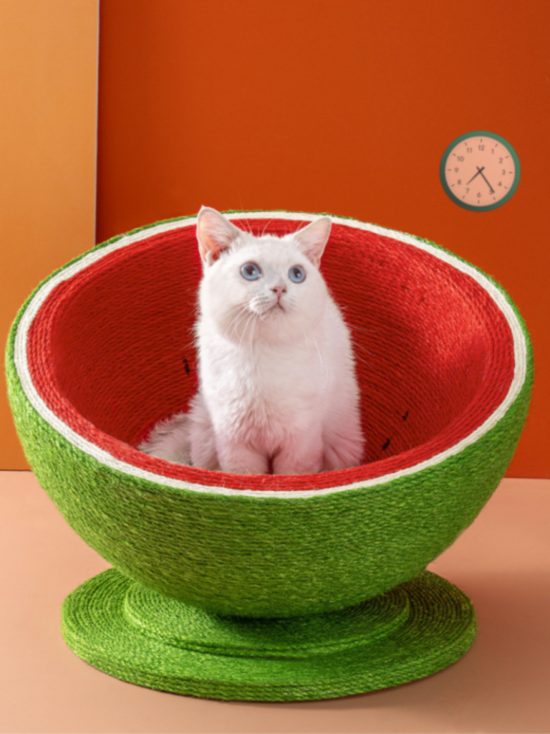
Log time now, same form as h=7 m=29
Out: h=7 m=24
